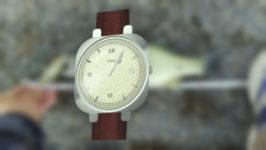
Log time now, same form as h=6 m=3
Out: h=1 m=5
